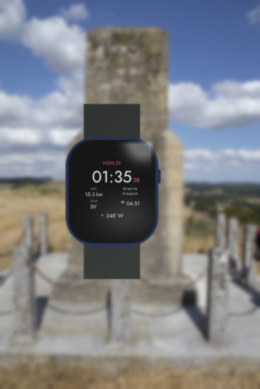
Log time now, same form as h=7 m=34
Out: h=1 m=35
